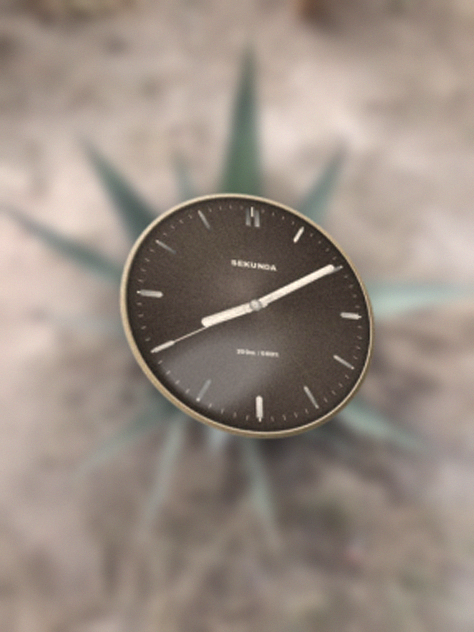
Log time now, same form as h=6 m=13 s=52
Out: h=8 m=9 s=40
